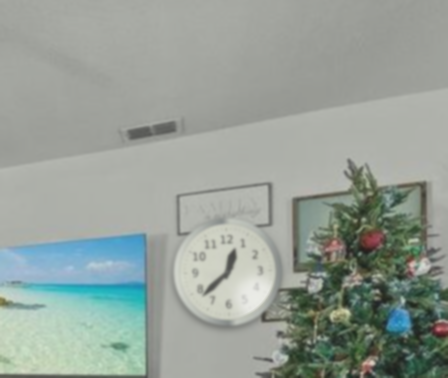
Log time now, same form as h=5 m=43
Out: h=12 m=38
